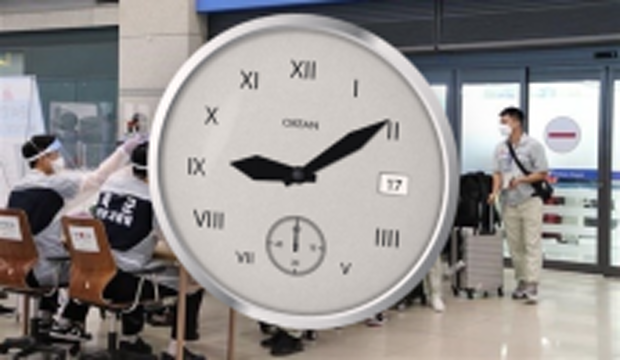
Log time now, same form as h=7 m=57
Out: h=9 m=9
